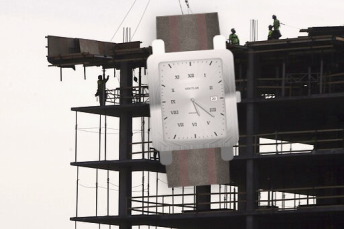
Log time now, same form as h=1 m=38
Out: h=5 m=22
